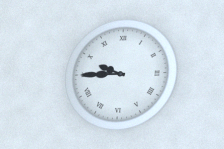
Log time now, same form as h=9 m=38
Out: h=9 m=45
